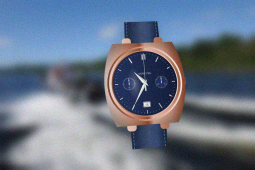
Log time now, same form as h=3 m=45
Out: h=10 m=35
